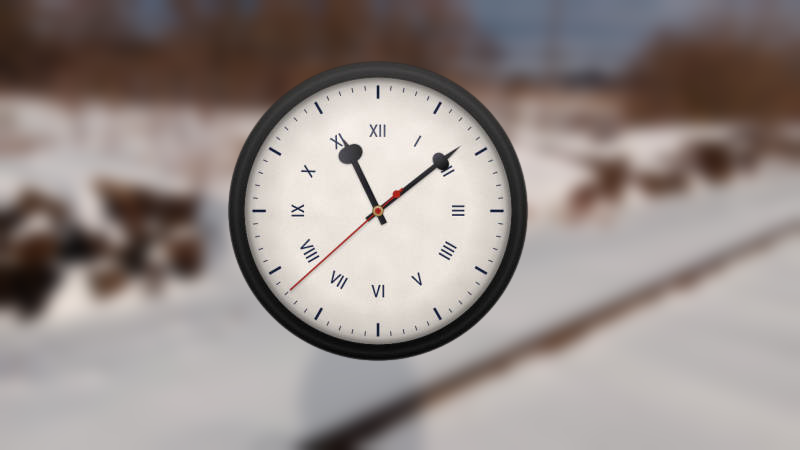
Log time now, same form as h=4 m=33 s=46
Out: h=11 m=8 s=38
